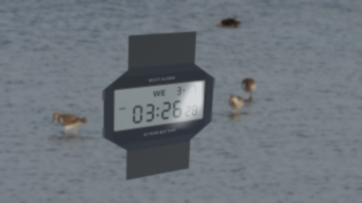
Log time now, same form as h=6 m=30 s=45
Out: h=3 m=26 s=28
